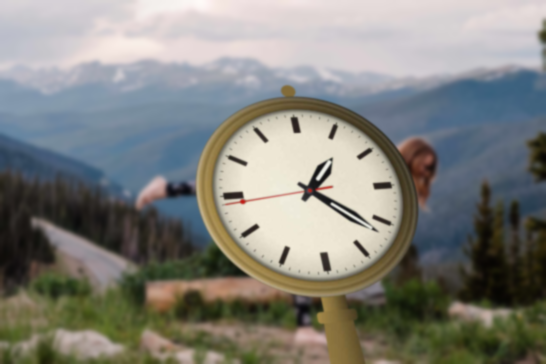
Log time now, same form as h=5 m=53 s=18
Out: h=1 m=21 s=44
